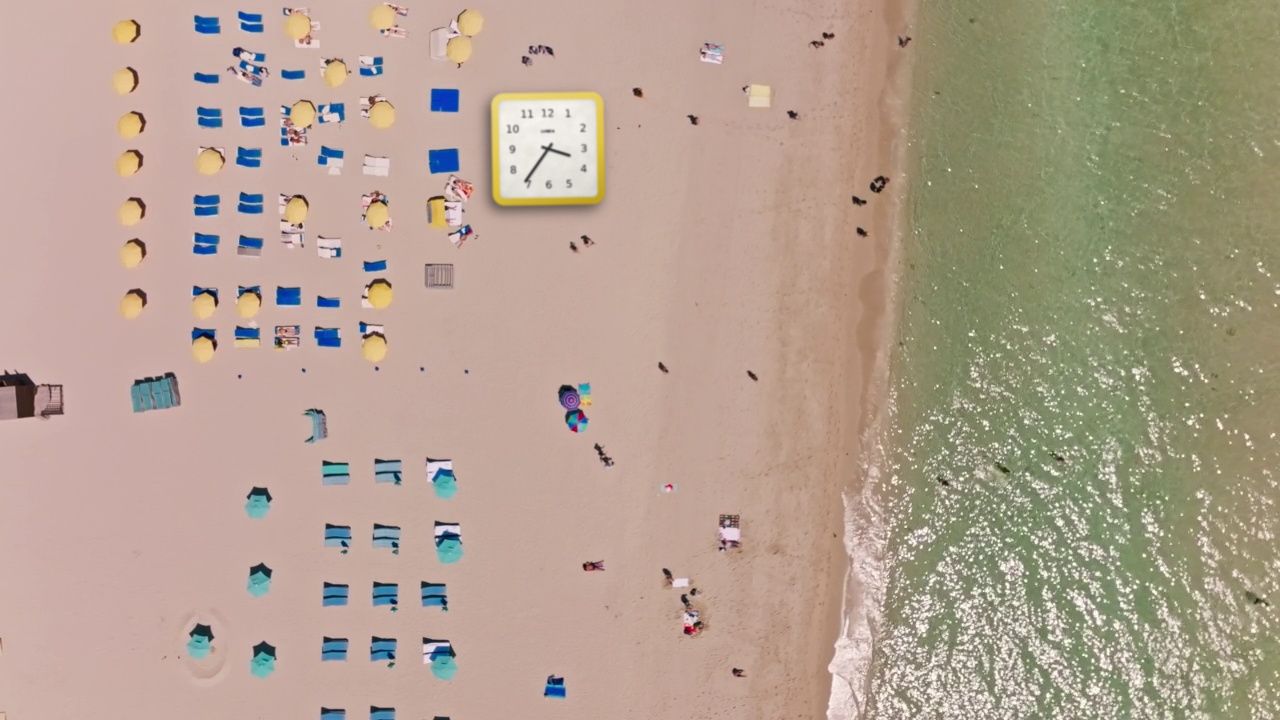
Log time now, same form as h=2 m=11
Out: h=3 m=36
